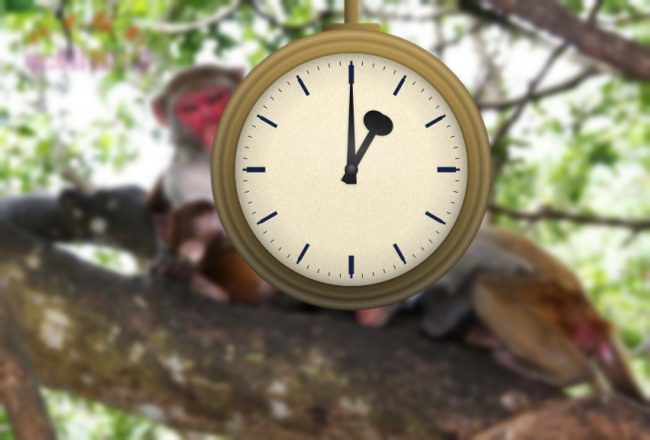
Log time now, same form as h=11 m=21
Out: h=1 m=0
